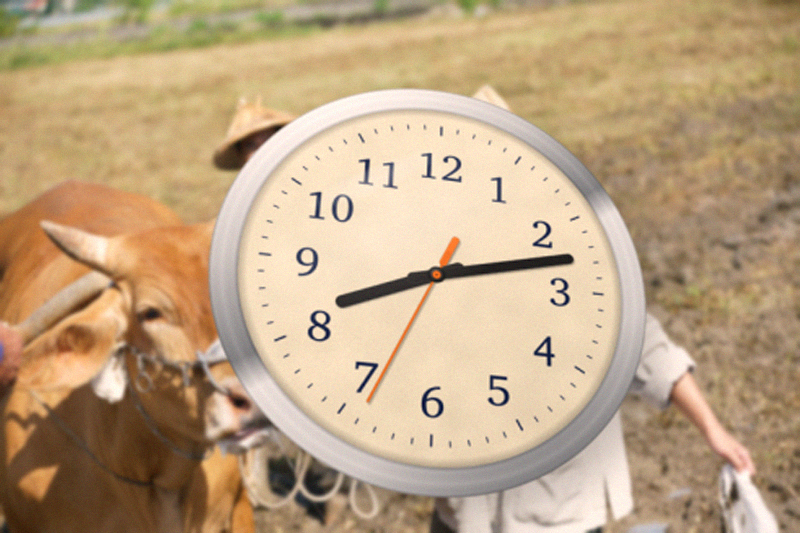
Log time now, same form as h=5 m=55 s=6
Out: h=8 m=12 s=34
